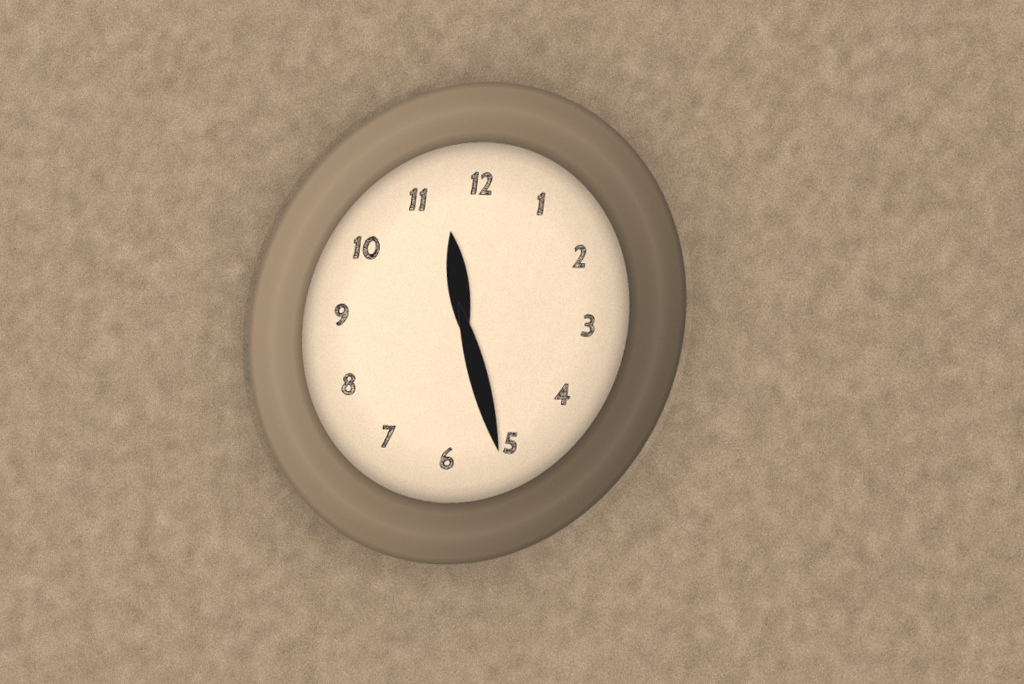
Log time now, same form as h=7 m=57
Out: h=11 m=26
